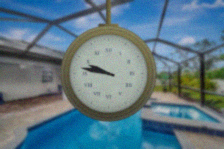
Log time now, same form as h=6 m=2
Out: h=9 m=47
